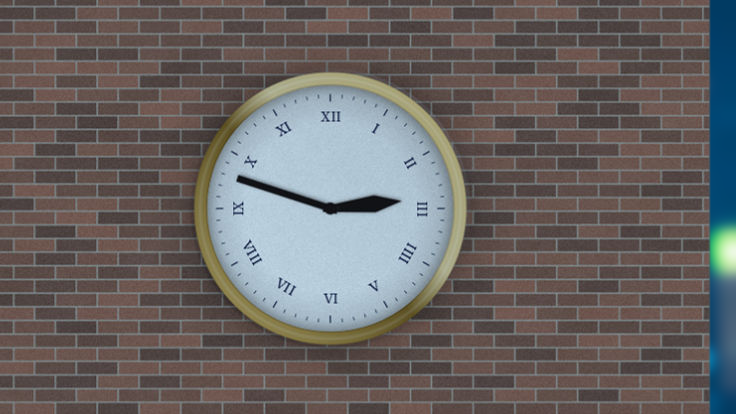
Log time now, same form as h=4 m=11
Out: h=2 m=48
